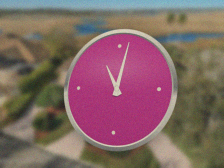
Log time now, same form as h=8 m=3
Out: h=11 m=2
